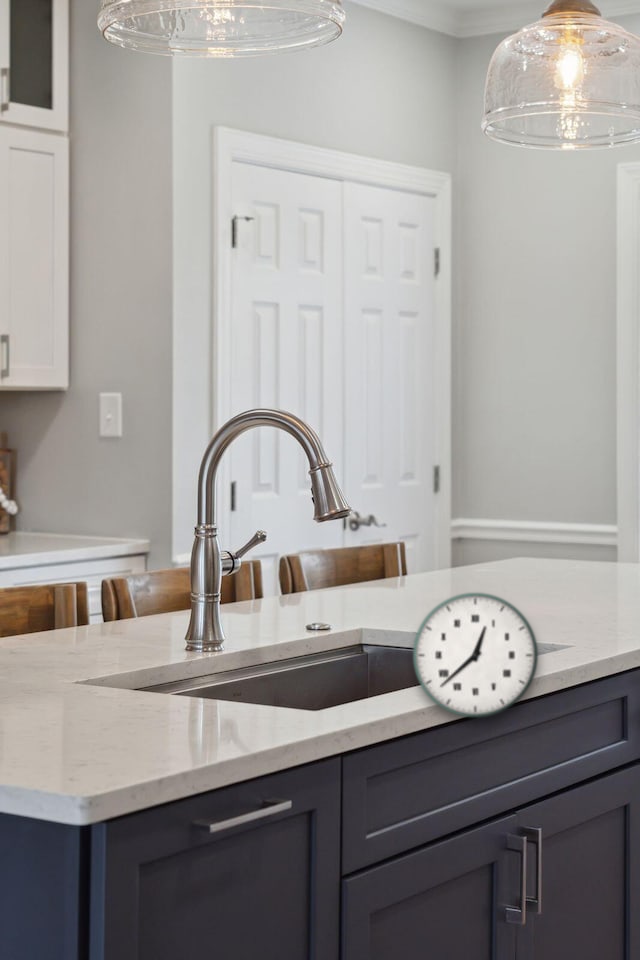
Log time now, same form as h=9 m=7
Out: h=12 m=38
